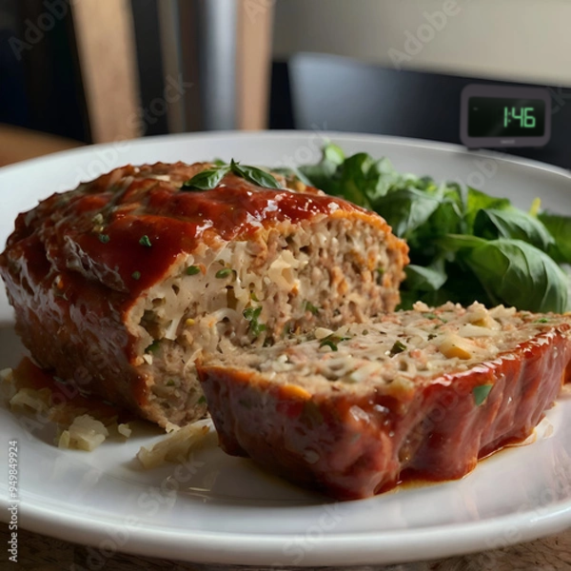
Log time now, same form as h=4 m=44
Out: h=1 m=46
